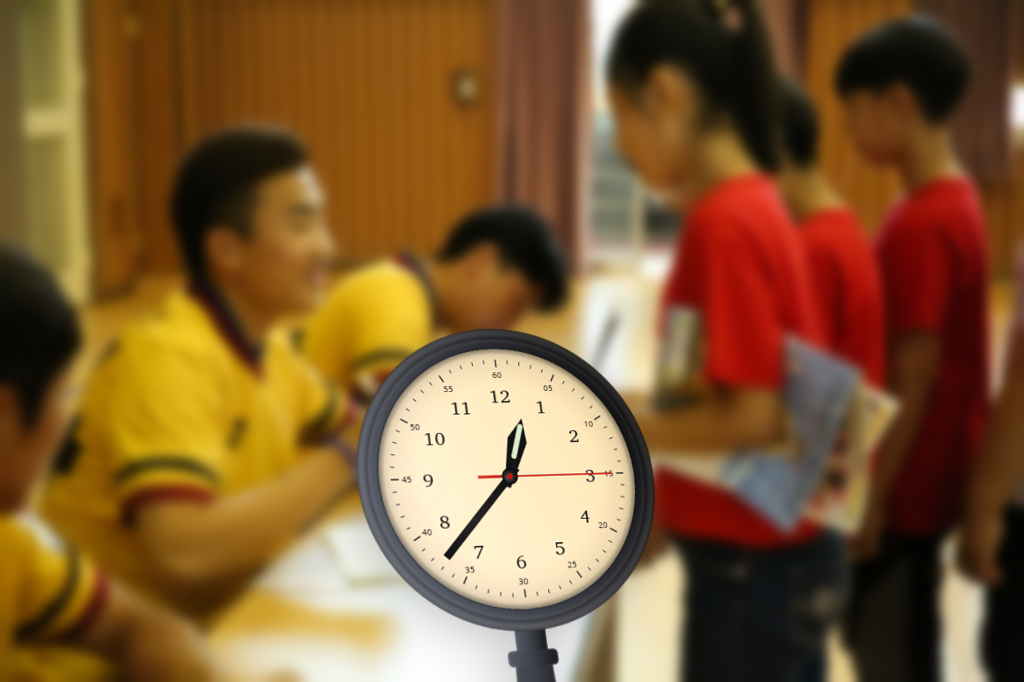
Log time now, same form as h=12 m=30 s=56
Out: h=12 m=37 s=15
